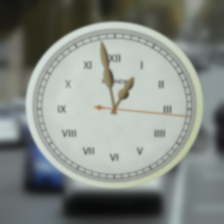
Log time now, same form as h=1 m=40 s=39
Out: h=12 m=58 s=16
